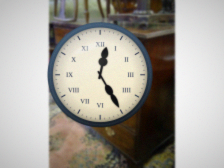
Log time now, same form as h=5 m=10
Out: h=12 m=25
